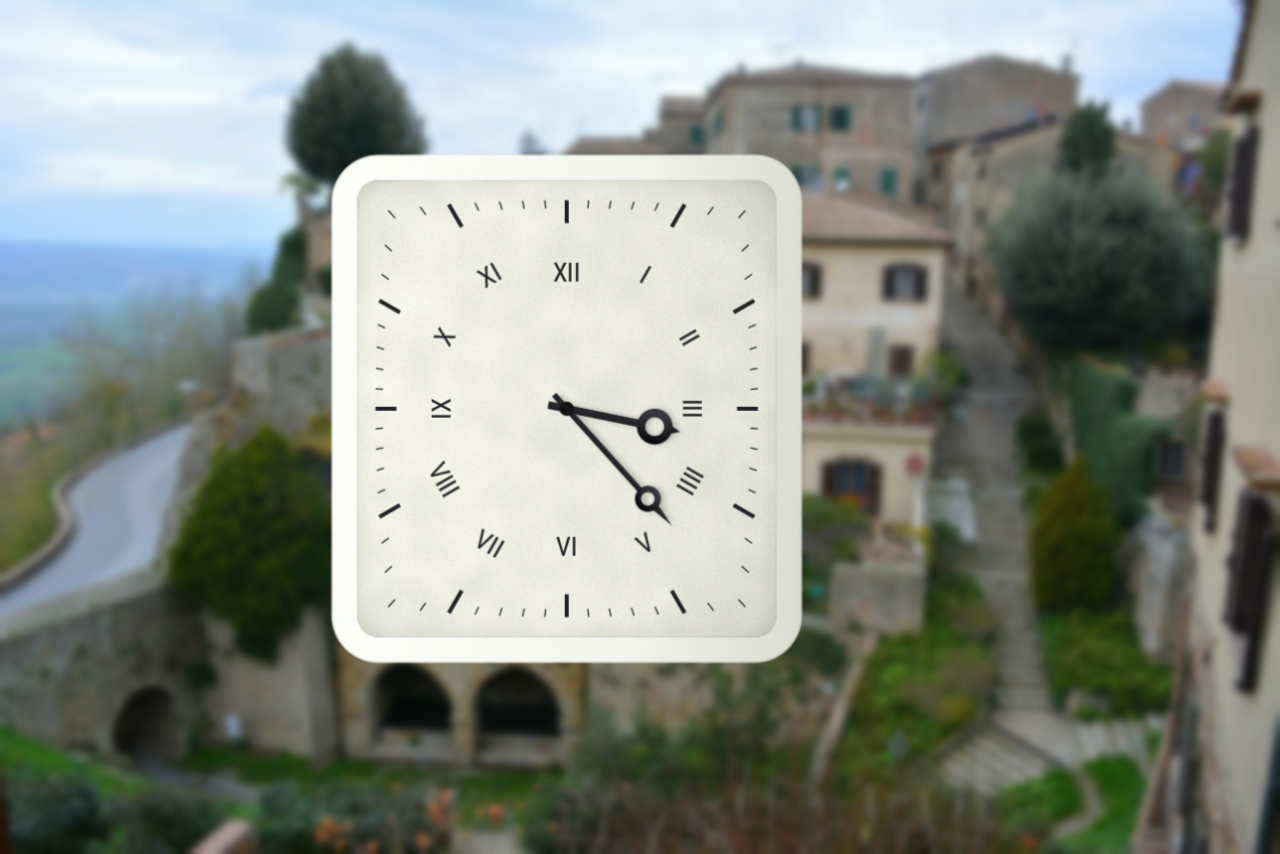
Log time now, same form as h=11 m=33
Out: h=3 m=23
